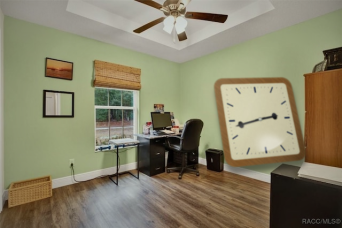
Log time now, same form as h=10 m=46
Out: h=2 m=43
